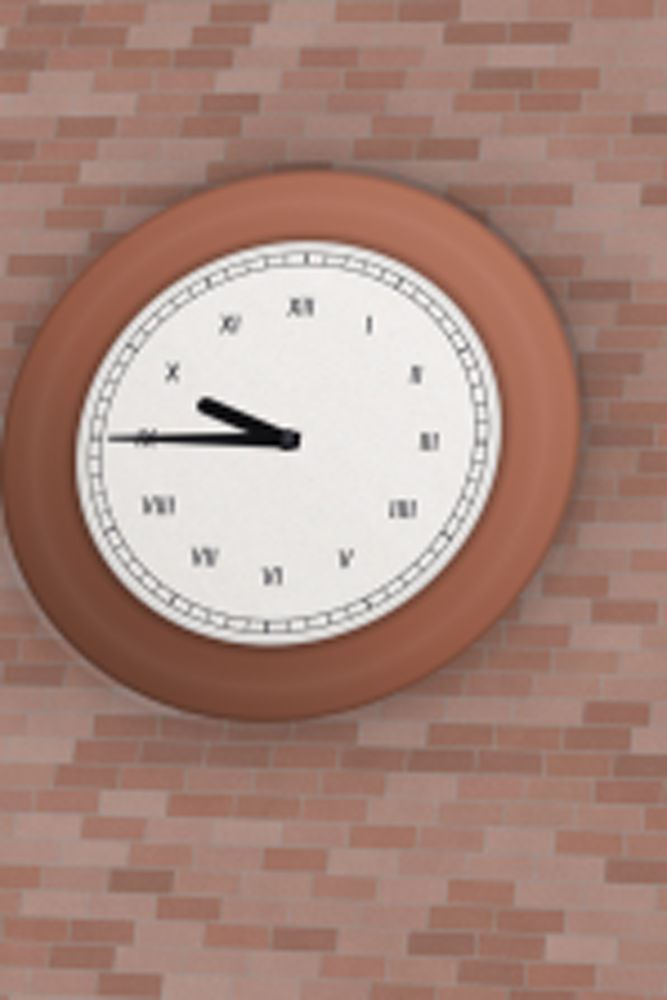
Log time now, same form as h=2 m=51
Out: h=9 m=45
